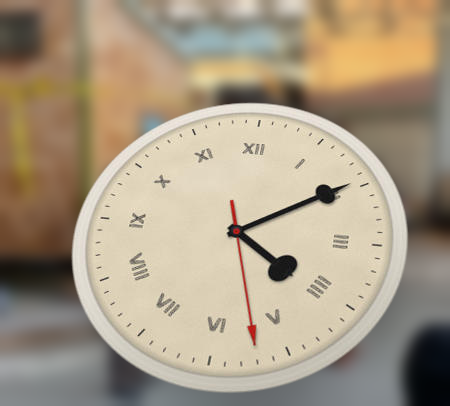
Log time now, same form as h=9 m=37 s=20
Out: h=4 m=9 s=27
